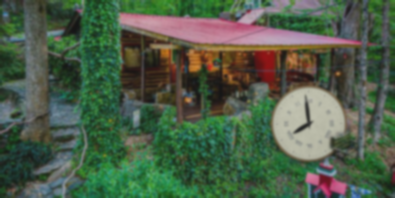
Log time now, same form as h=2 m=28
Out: h=7 m=59
